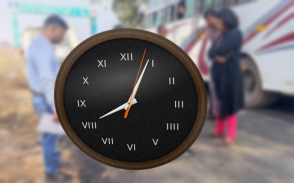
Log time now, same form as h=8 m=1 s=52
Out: h=8 m=4 s=3
